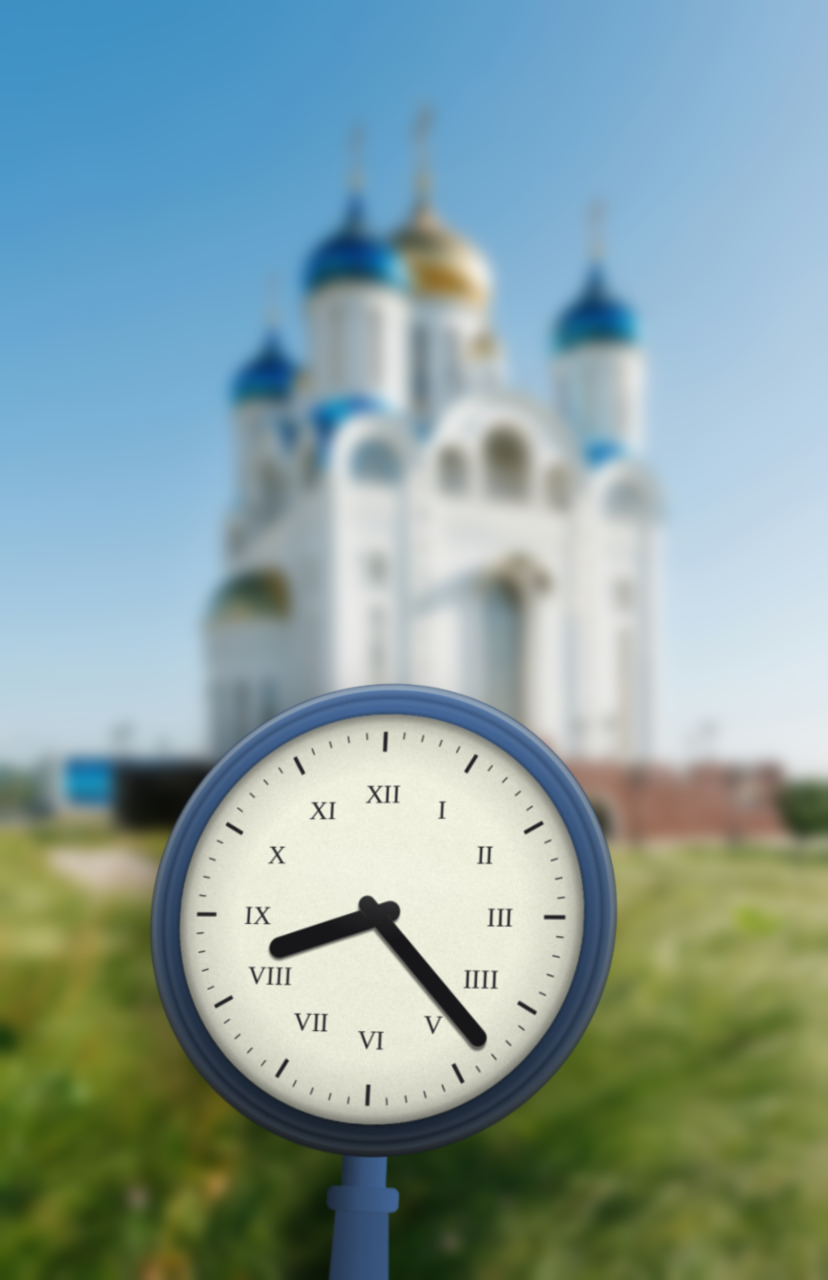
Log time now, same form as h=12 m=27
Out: h=8 m=23
